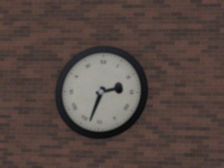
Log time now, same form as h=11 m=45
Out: h=2 m=33
